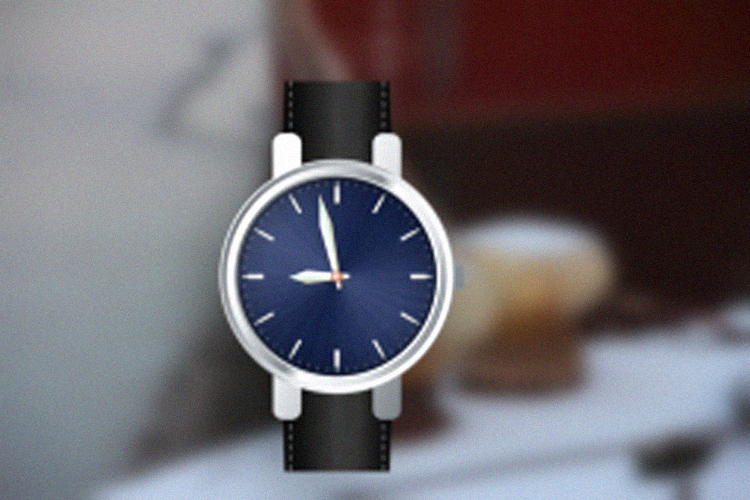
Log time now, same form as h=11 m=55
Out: h=8 m=58
